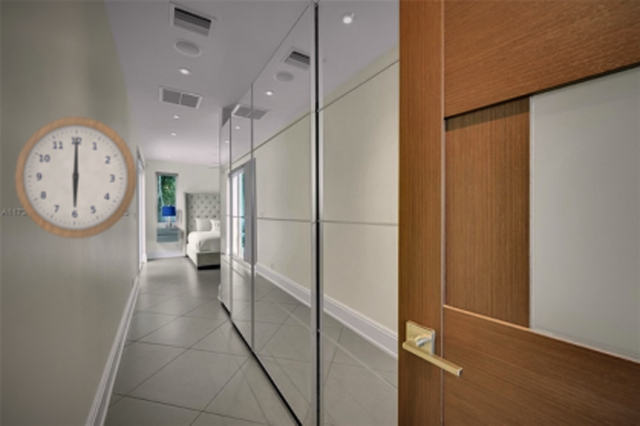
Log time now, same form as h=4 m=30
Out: h=6 m=0
